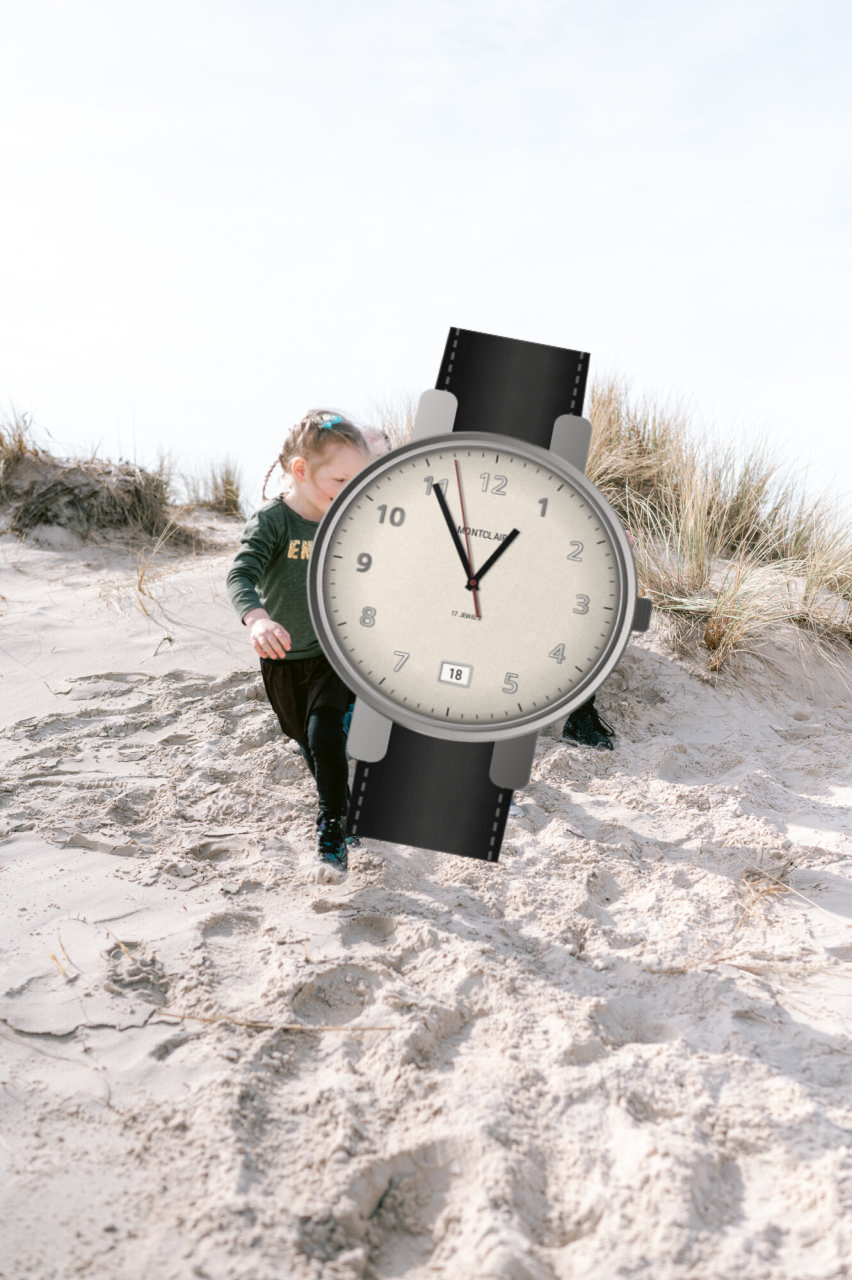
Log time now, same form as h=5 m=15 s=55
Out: h=12 m=54 s=57
